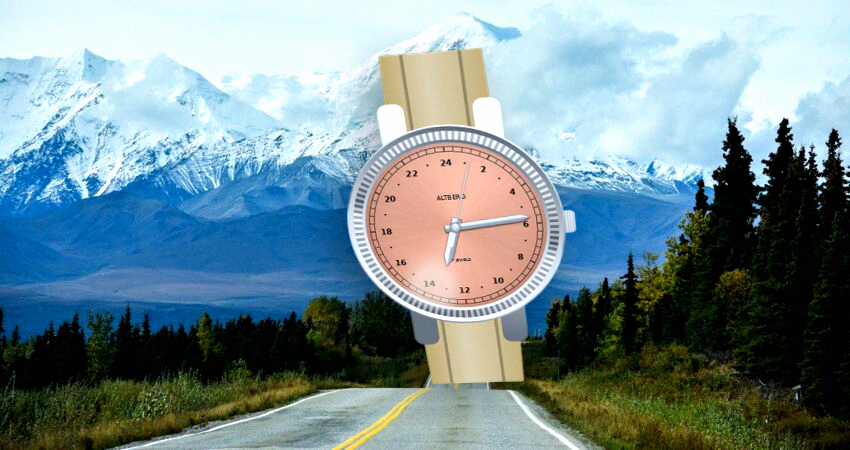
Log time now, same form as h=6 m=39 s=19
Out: h=13 m=14 s=3
